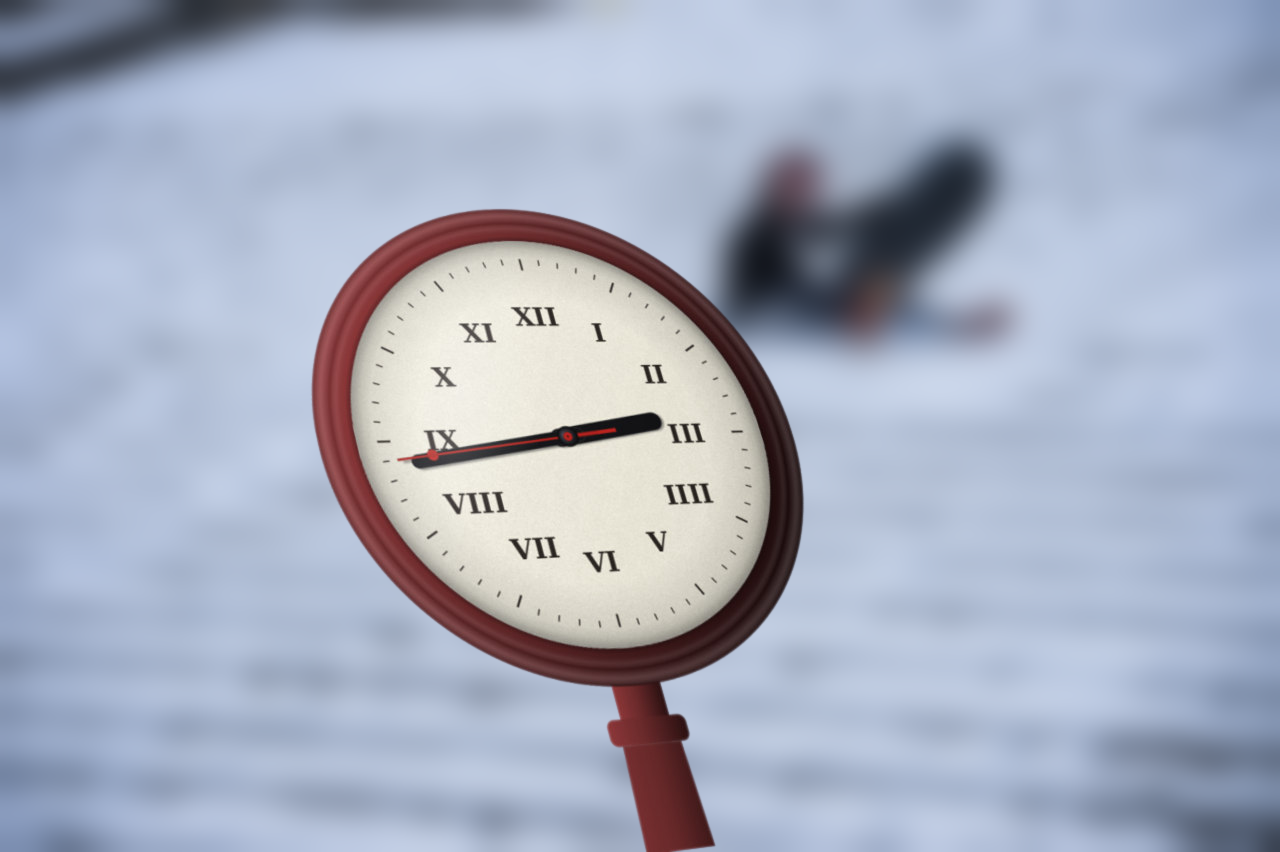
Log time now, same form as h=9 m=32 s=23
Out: h=2 m=43 s=44
